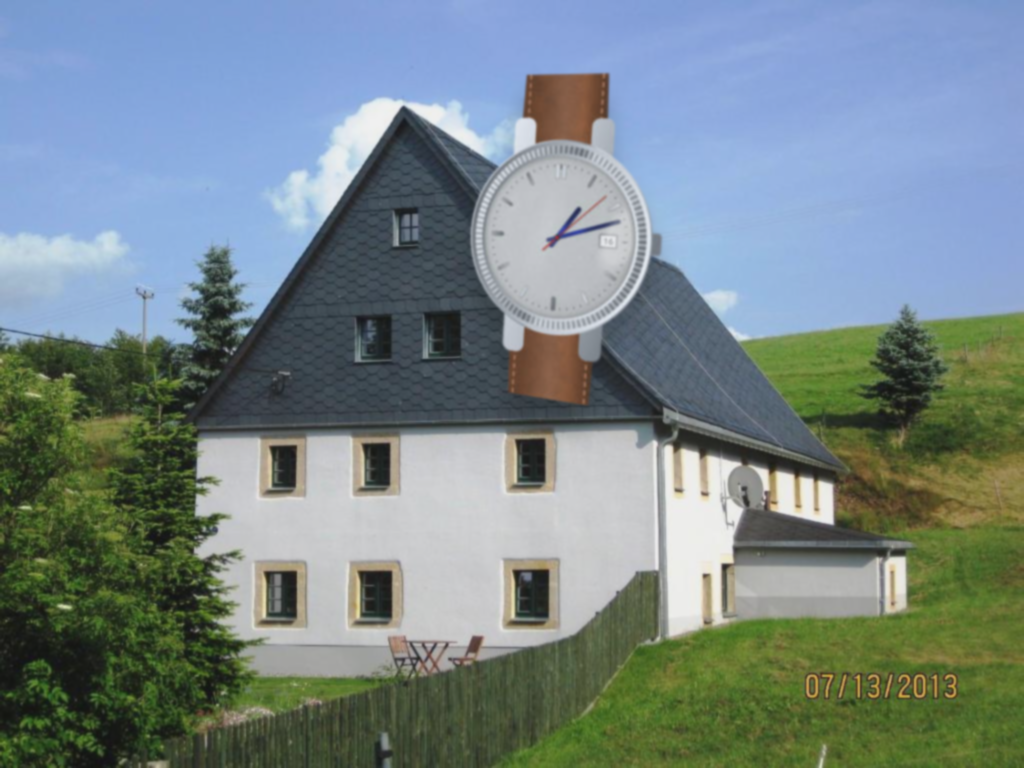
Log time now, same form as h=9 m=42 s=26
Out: h=1 m=12 s=8
